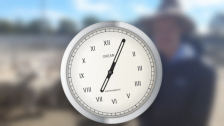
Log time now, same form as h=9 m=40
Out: h=7 m=5
